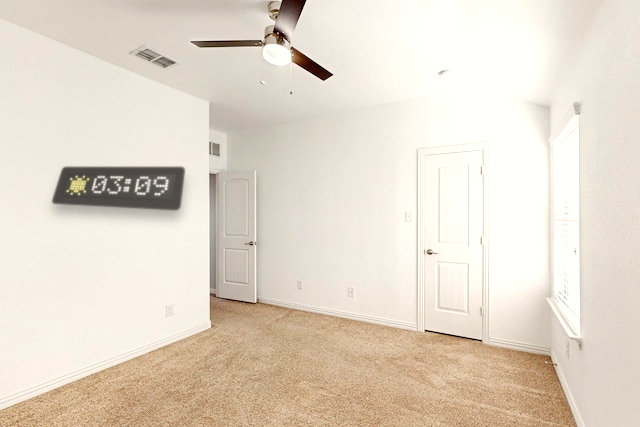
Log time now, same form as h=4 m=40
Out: h=3 m=9
